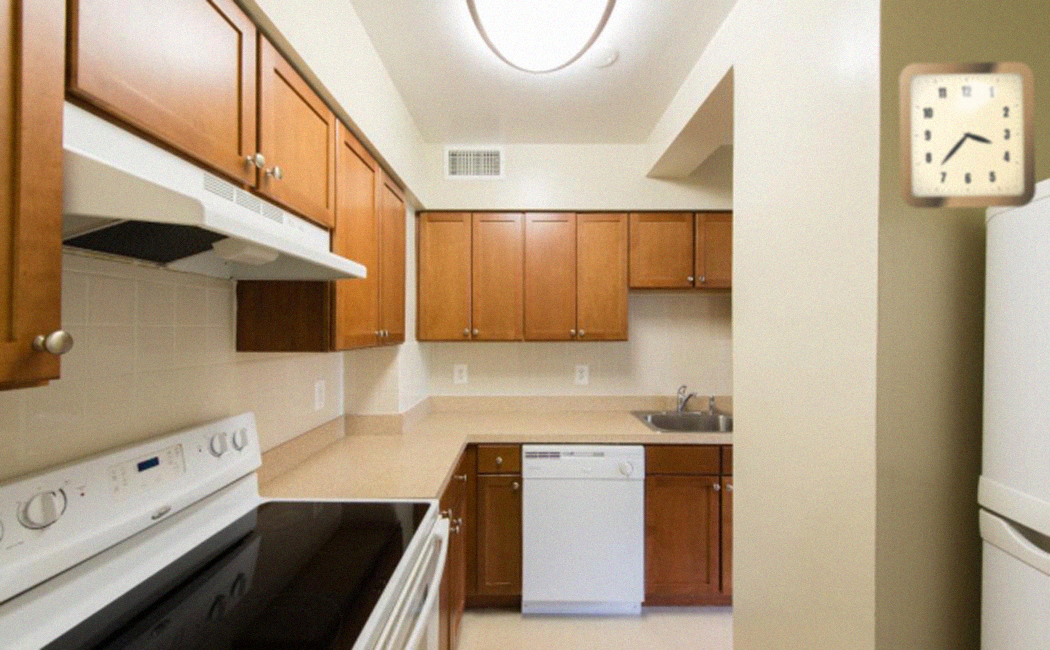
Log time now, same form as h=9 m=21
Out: h=3 m=37
